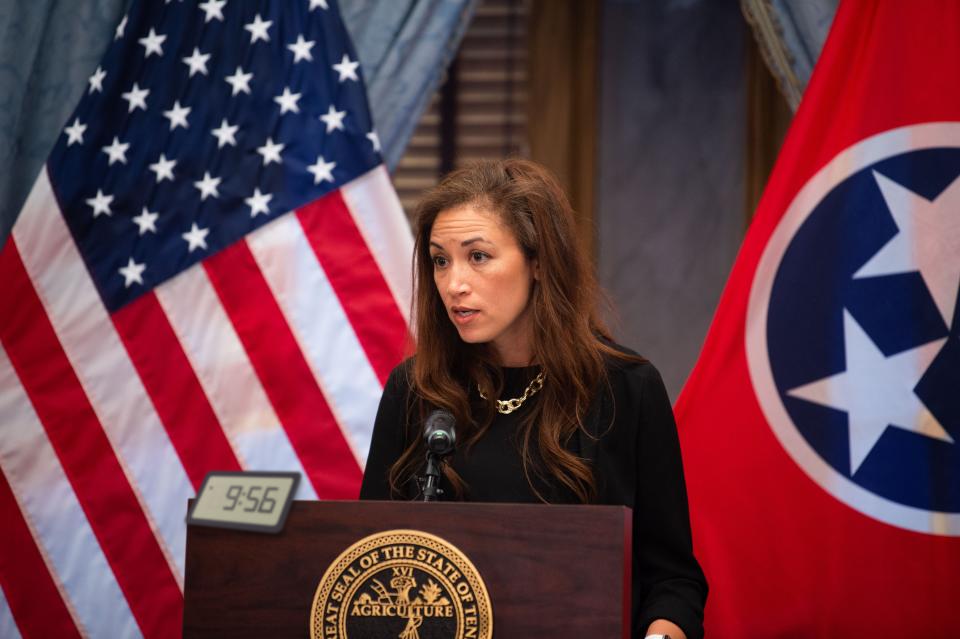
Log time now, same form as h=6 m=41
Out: h=9 m=56
